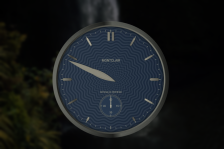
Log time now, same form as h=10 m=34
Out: h=9 m=49
